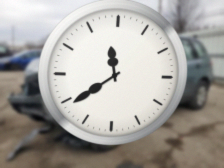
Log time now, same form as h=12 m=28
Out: h=11 m=39
